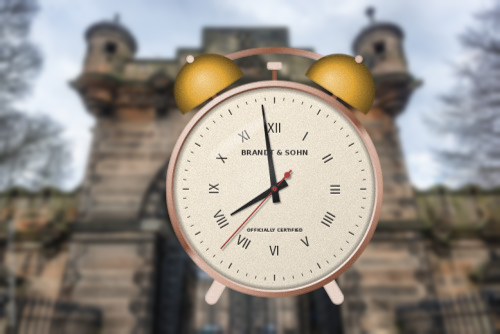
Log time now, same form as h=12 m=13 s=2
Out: h=7 m=58 s=37
